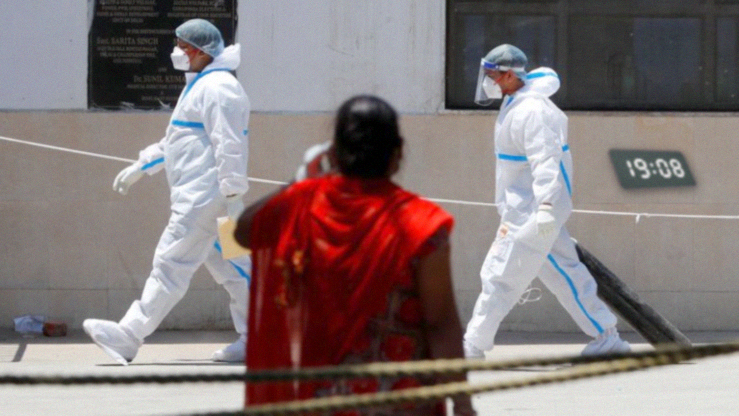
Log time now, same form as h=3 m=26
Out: h=19 m=8
